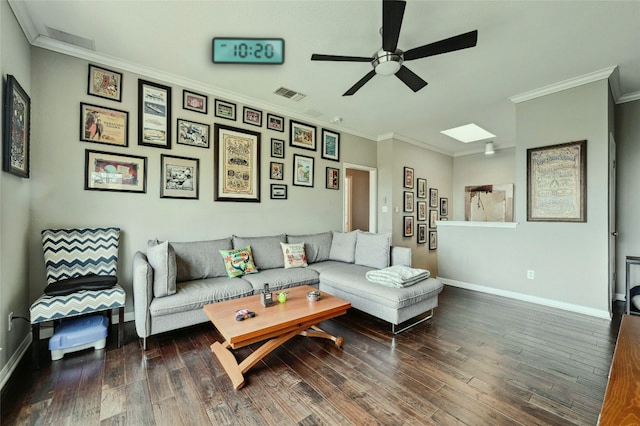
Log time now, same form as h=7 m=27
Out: h=10 m=20
